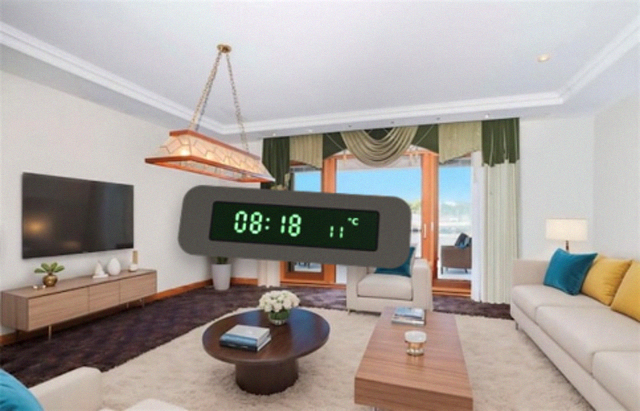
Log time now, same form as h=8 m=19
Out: h=8 m=18
